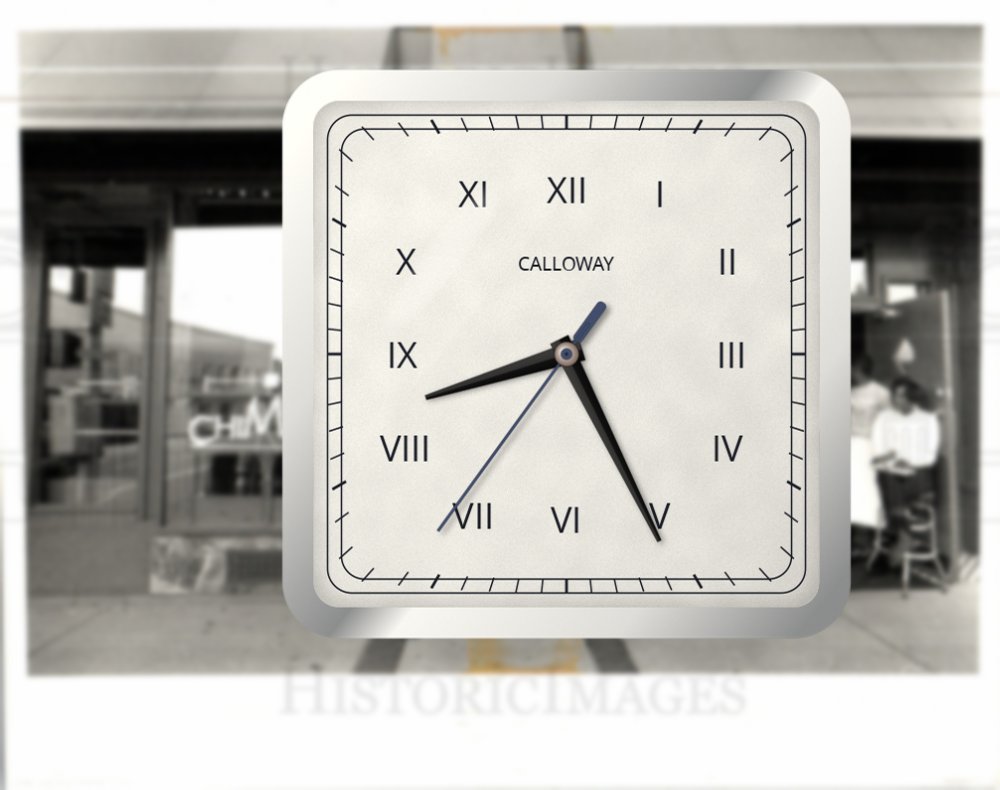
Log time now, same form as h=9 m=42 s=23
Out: h=8 m=25 s=36
